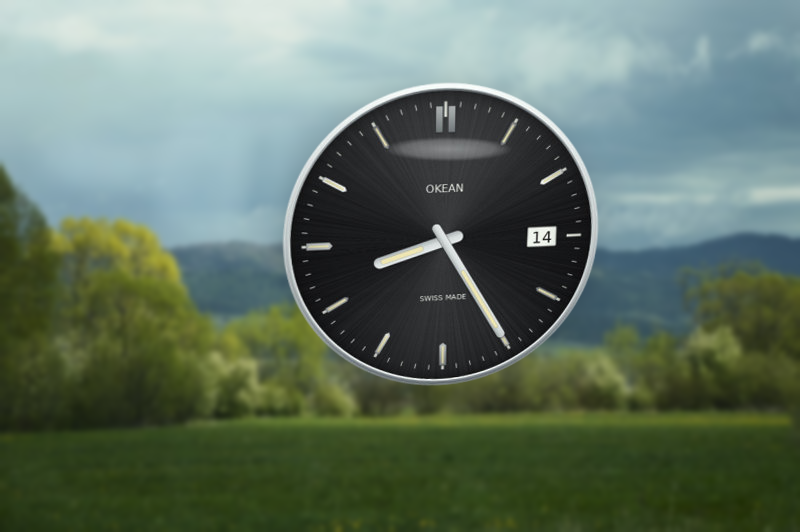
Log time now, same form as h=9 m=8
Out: h=8 m=25
